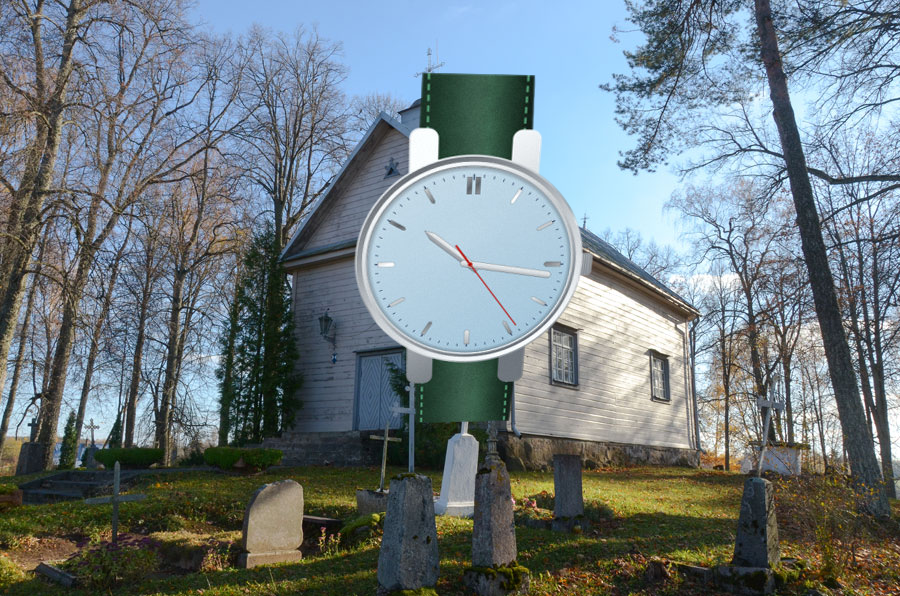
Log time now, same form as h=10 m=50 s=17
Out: h=10 m=16 s=24
